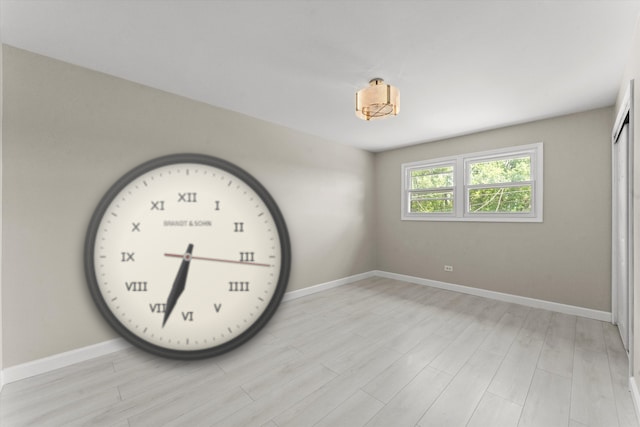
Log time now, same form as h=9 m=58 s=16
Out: h=6 m=33 s=16
